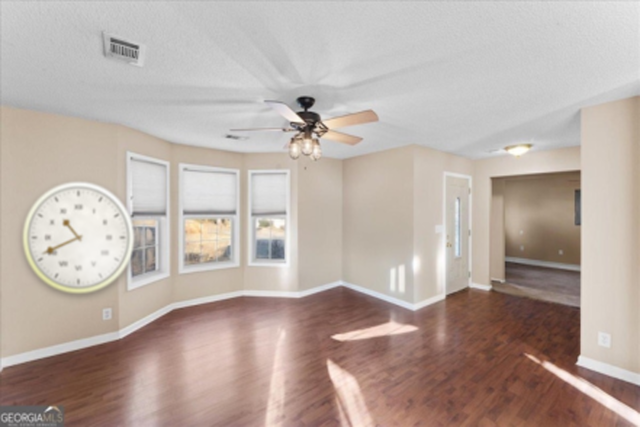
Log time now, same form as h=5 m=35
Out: h=10 m=41
